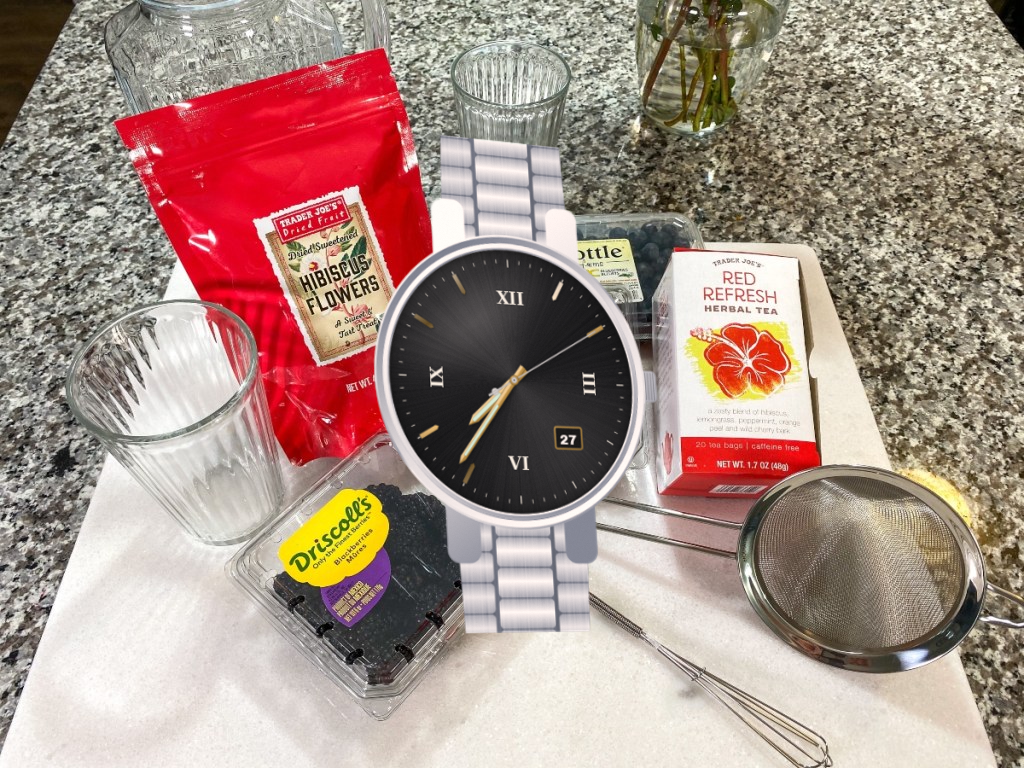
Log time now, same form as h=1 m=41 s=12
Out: h=7 m=36 s=10
